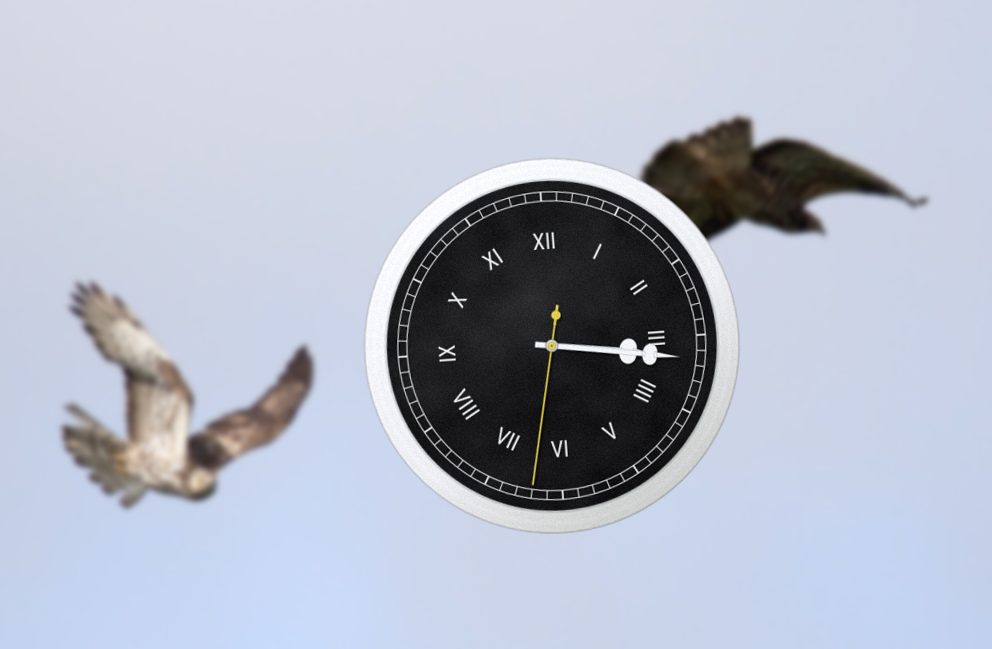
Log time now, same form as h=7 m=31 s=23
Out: h=3 m=16 s=32
